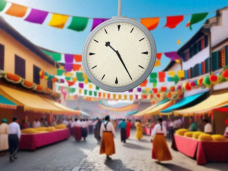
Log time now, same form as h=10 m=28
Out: h=10 m=25
